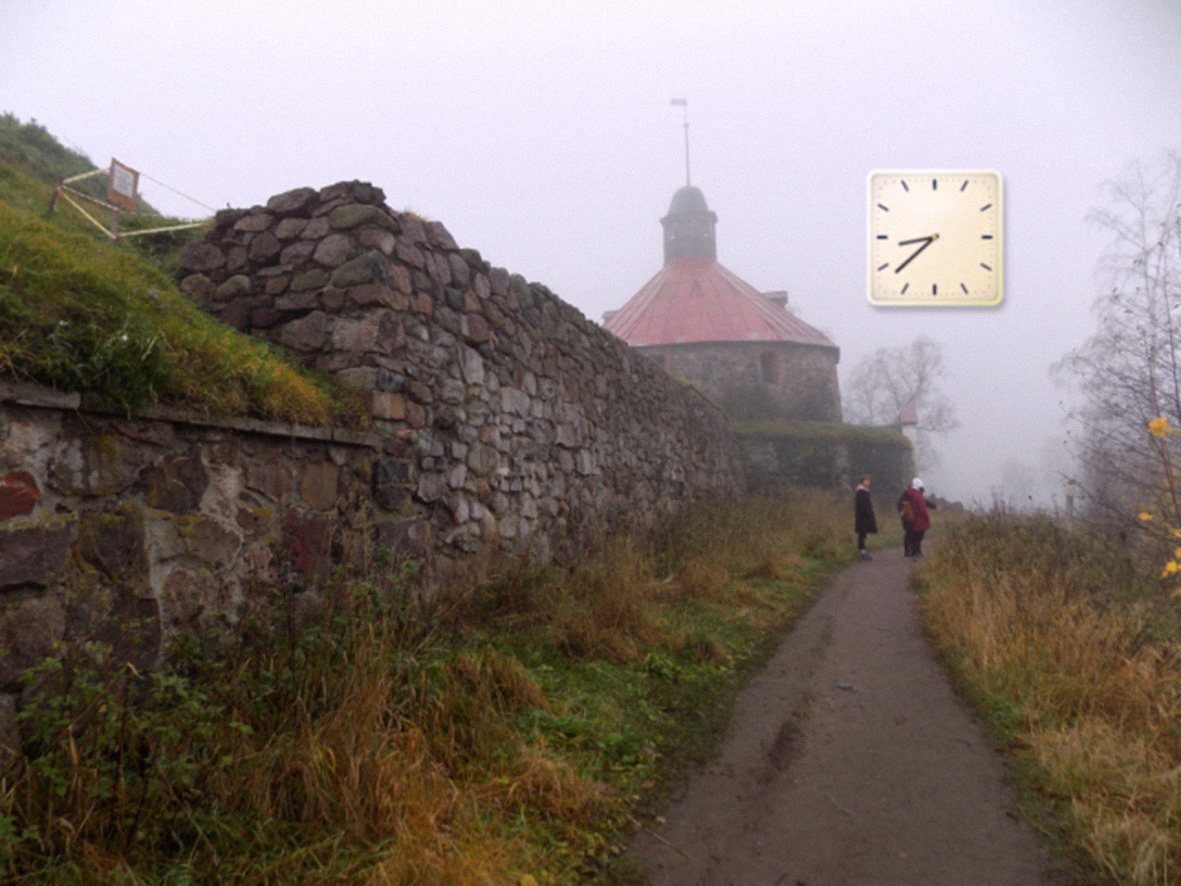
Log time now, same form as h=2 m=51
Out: h=8 m=38
